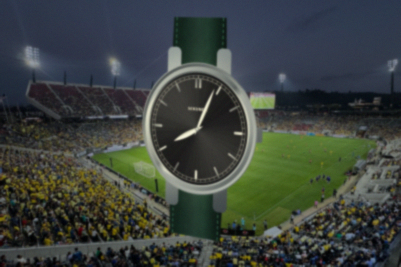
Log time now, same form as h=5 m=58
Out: h=8 m=4
